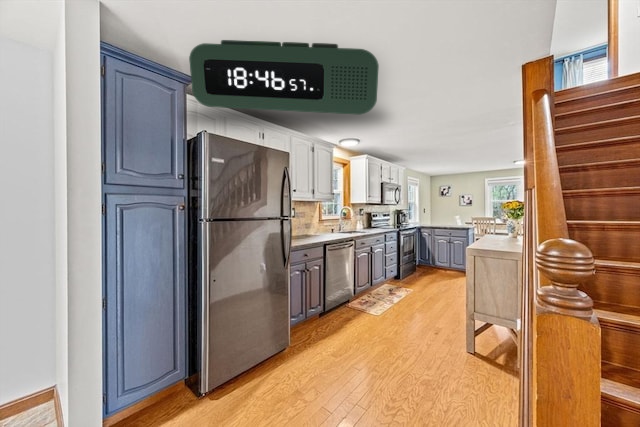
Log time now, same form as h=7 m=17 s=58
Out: h=18 m=46 s=57
